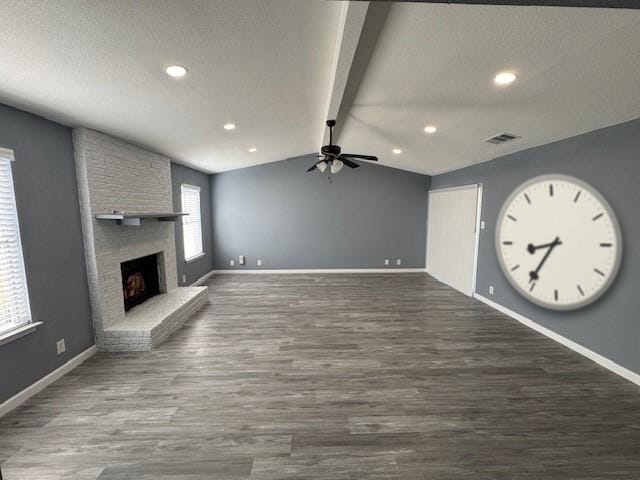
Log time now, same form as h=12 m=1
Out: h=8 m=36
